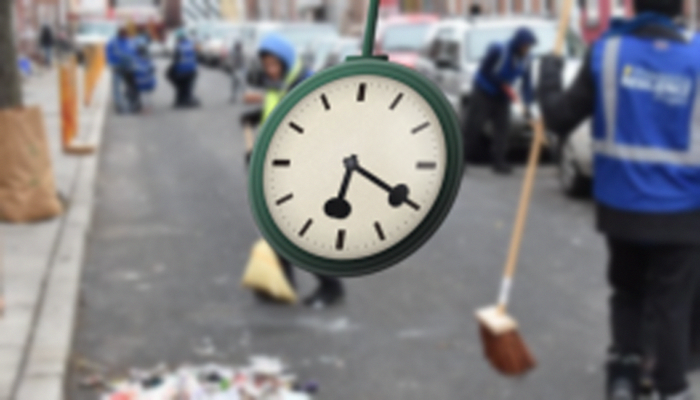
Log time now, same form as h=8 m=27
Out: h=6 m=20
